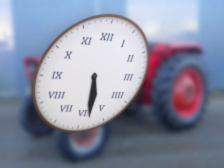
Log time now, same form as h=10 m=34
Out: h=5 m=28
